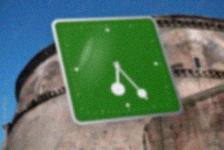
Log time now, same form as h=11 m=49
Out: h=6 m=25
